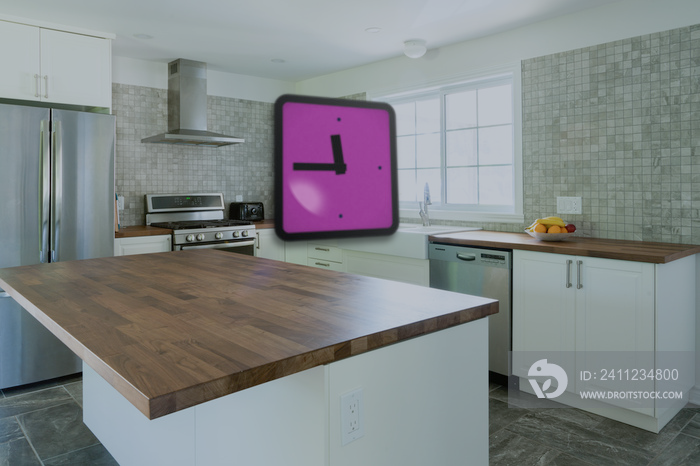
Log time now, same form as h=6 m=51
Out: h=11 m=45
